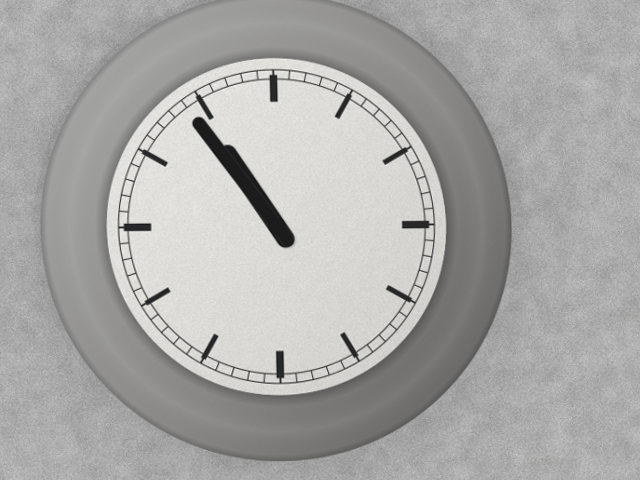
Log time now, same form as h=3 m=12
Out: h=10 m=54
